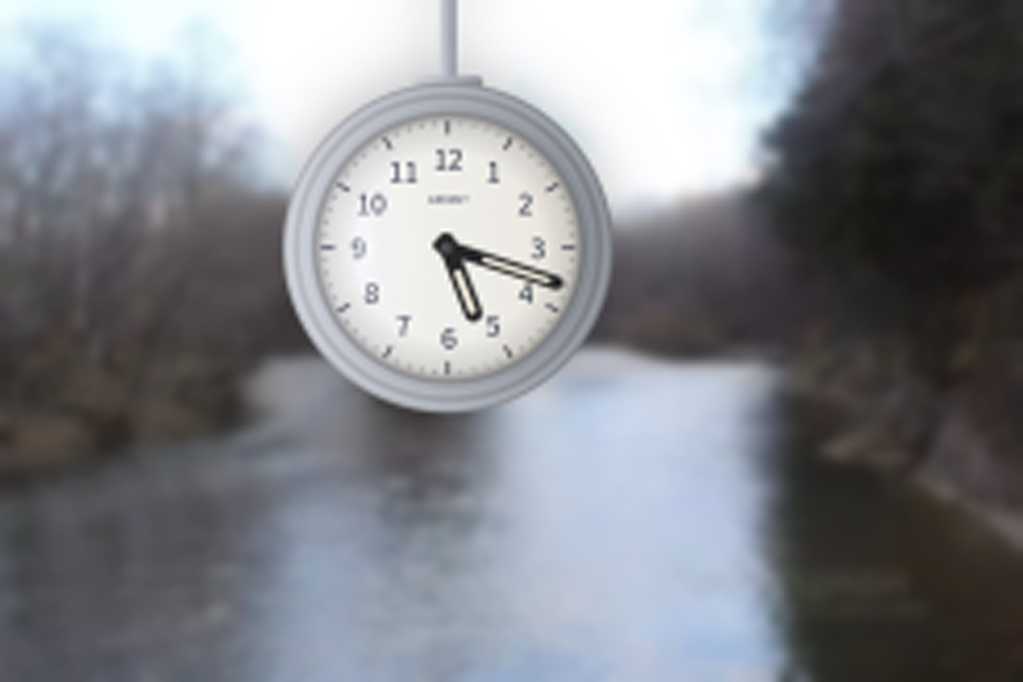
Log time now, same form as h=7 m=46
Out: h=5 m=18
